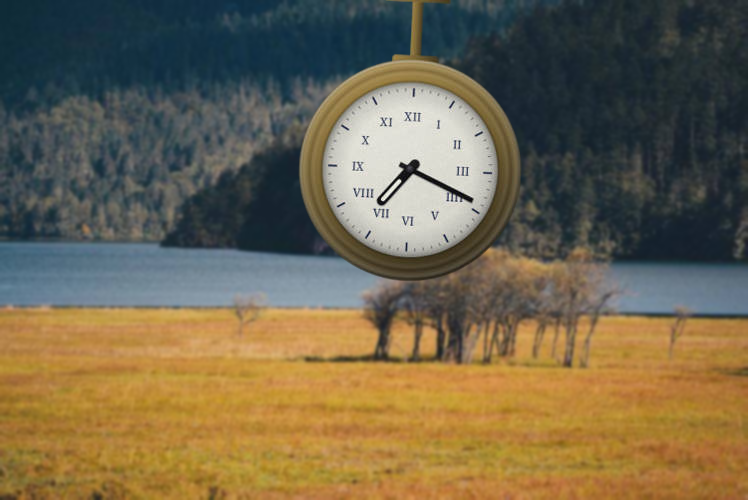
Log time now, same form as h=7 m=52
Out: h=7 m=19
